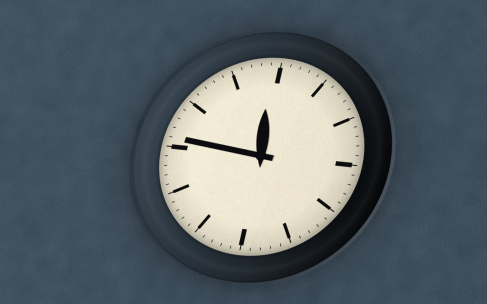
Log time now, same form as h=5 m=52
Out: h=11 m=46
